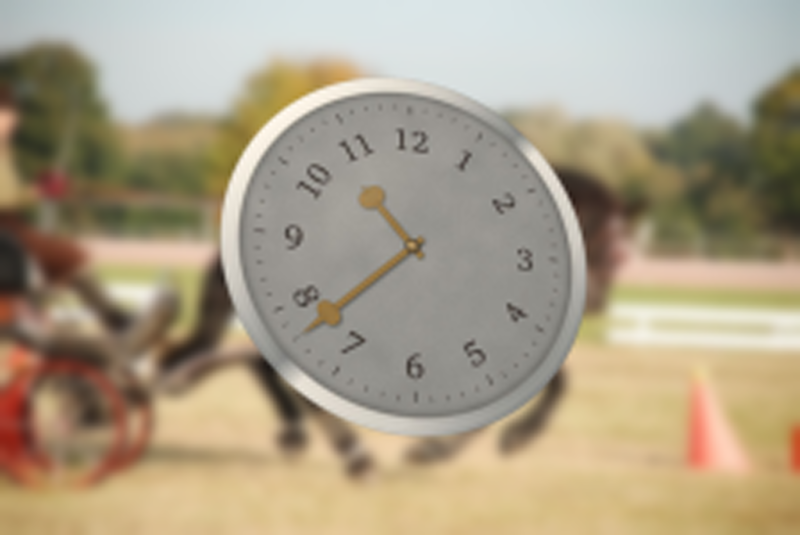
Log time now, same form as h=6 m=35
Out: h=10 m=38
